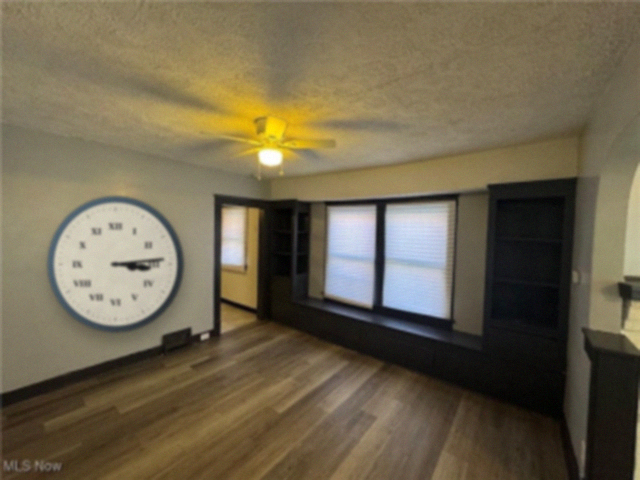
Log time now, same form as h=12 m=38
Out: h=3 m=14
